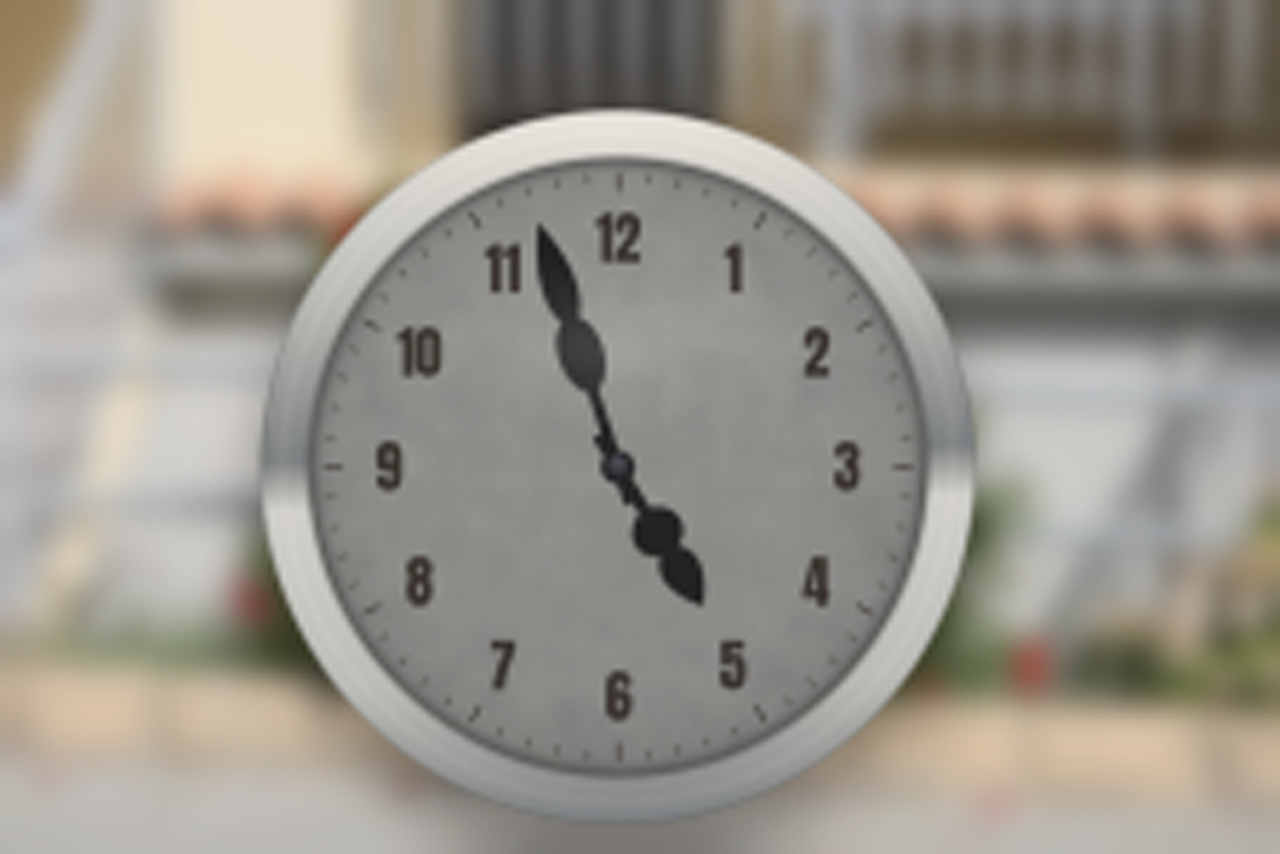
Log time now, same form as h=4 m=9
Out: h=4 m=57
